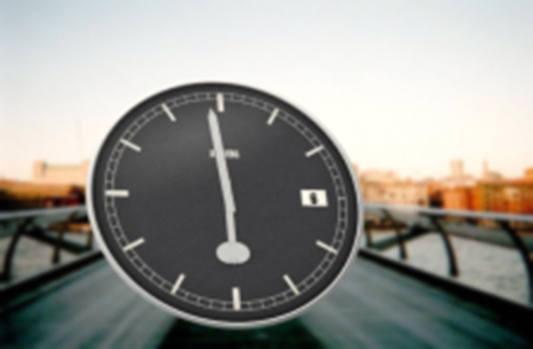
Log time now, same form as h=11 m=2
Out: h=5 m=59
